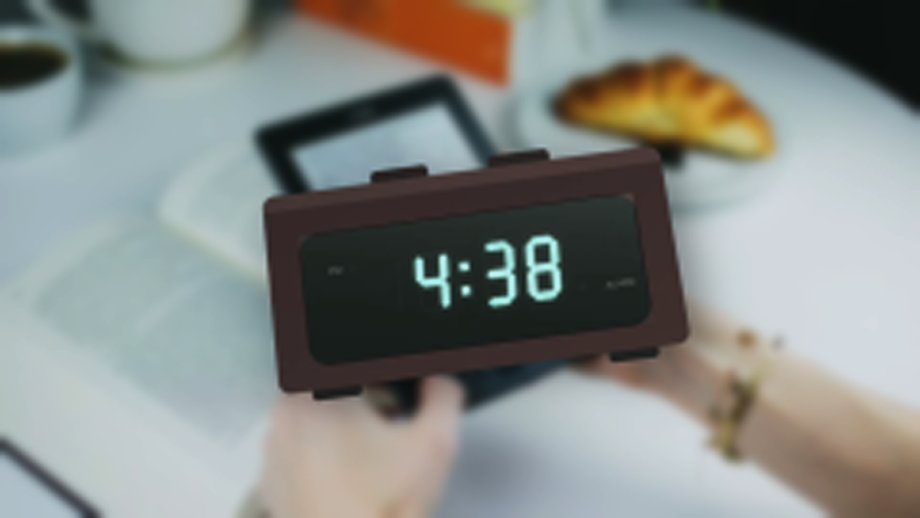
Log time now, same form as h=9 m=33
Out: h=4 m=38
